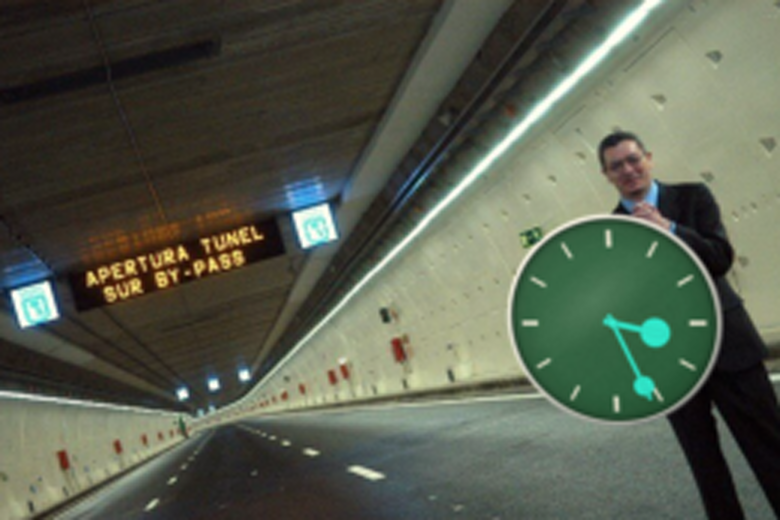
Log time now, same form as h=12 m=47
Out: h=3 m=26
